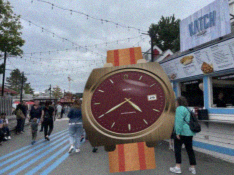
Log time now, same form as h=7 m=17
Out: h=4 m=40
